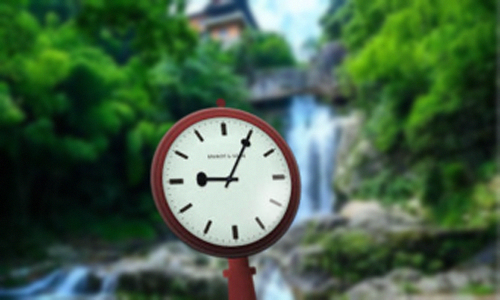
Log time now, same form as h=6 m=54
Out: h=9 m=5
